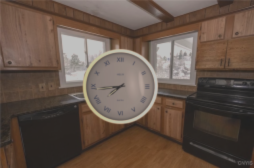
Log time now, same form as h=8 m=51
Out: h=7 m=44
